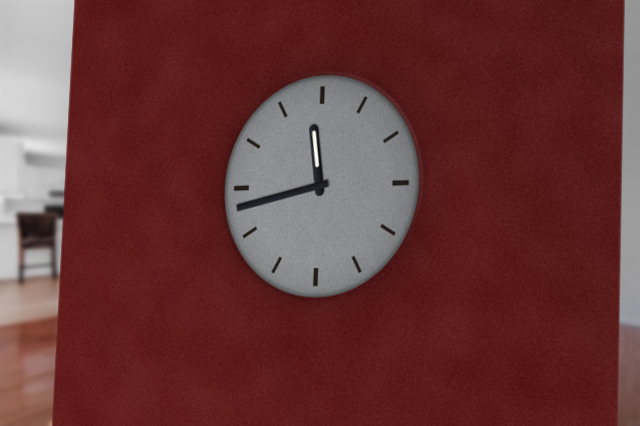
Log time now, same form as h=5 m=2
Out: h=11 m=43
